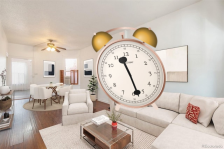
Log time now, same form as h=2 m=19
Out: h=11 m=28
